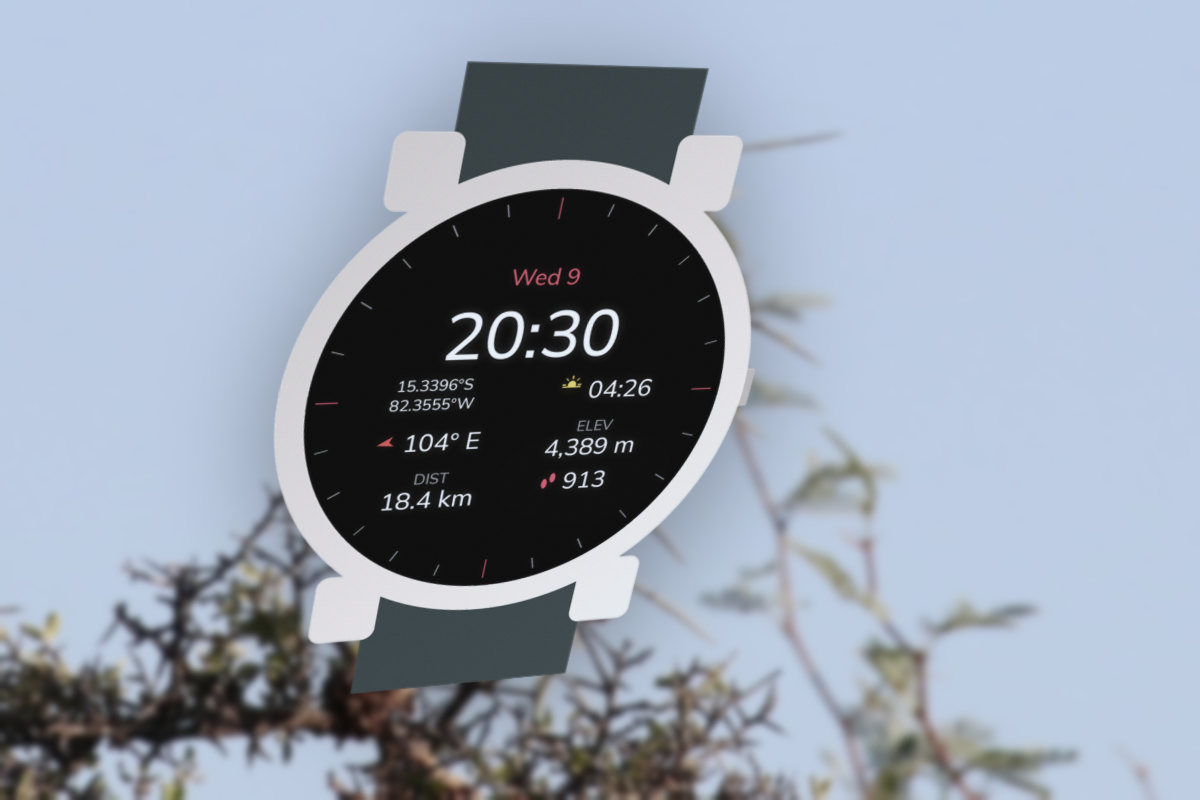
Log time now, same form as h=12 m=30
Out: h=20 m=30
